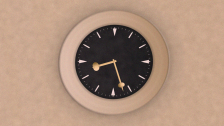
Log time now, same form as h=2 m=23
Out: h=8 m=27
